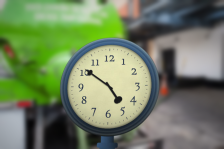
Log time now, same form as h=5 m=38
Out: h=4 m=51
